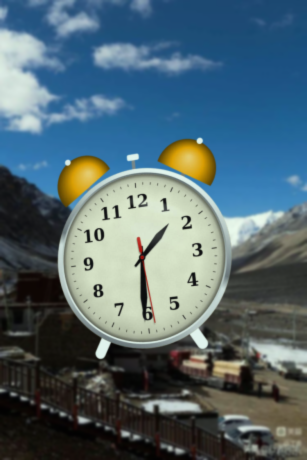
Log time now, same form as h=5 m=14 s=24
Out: h=1 m=30 s=29
